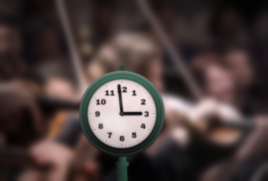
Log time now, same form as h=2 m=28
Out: h=2 m=59
